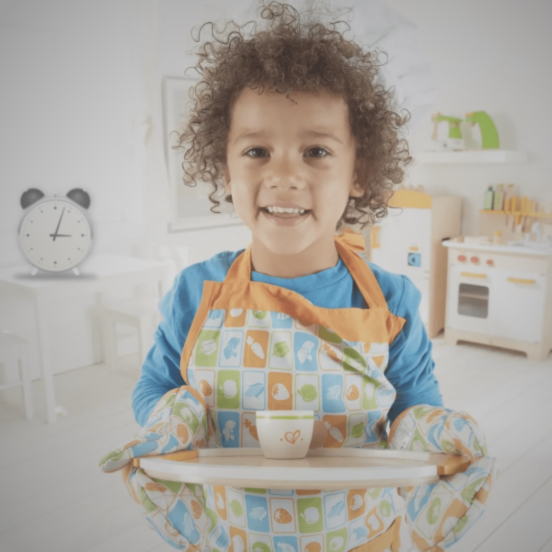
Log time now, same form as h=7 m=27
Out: h=3 m=3
